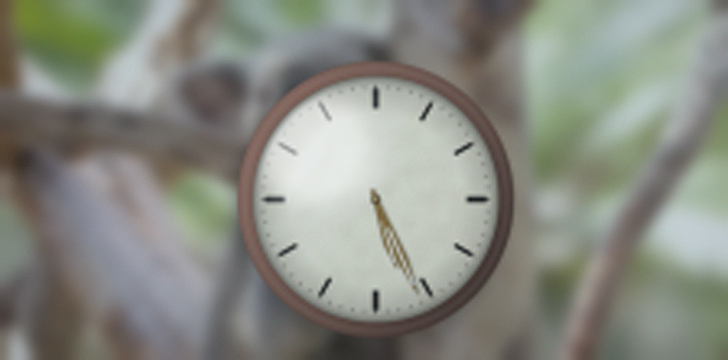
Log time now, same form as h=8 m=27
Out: h=5 m=26
